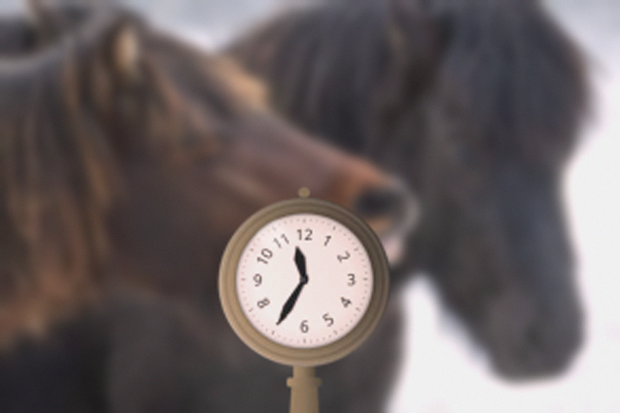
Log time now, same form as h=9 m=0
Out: h=11 m=35
